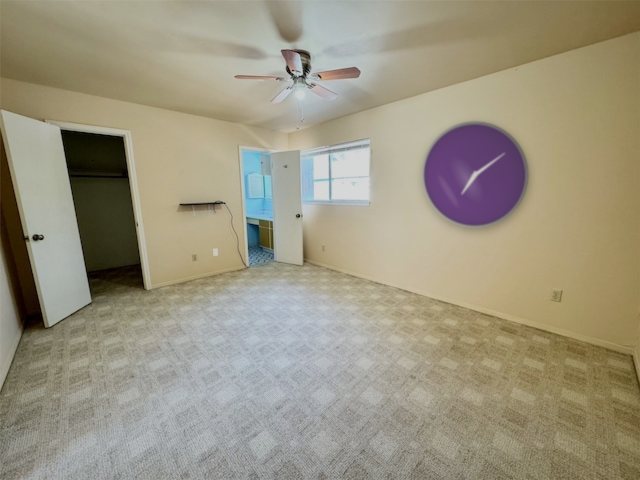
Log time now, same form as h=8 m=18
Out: h=7 m=9
